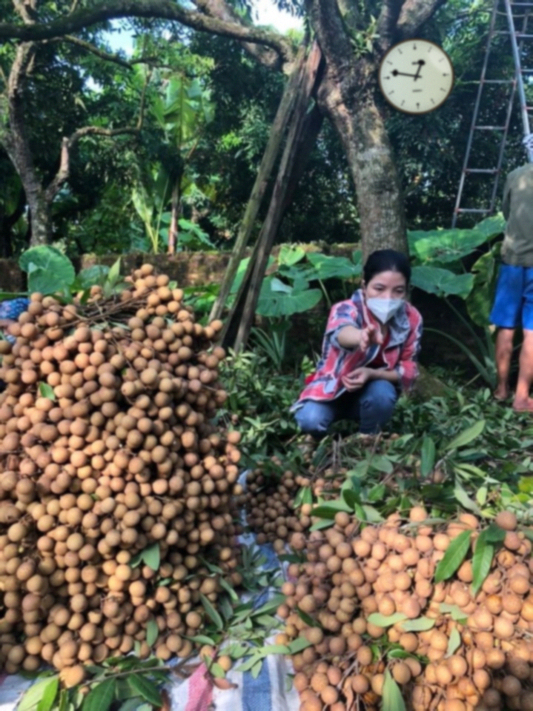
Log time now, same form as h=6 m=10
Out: h=12 m=47
